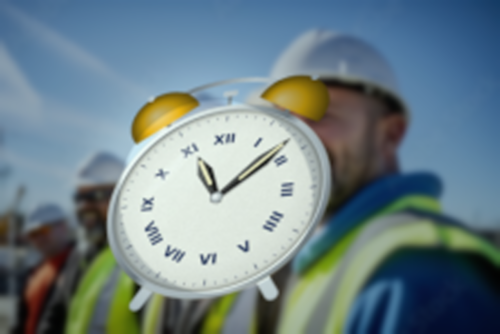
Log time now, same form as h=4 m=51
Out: h=11 m=8
